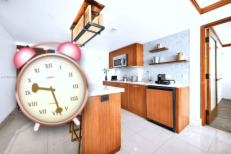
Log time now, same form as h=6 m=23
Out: h=9 m=28
